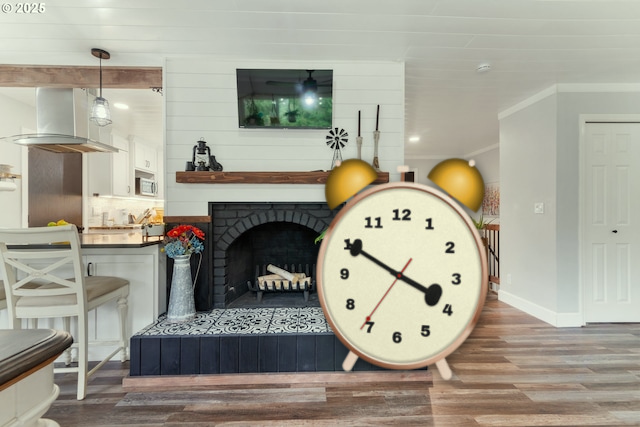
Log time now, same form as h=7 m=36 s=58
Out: h=3 m=49 s=36
